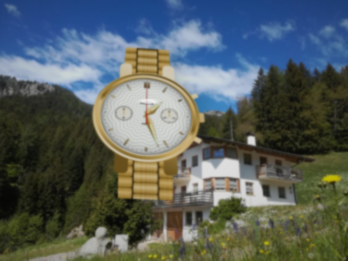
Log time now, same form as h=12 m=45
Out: h=1 m=27
